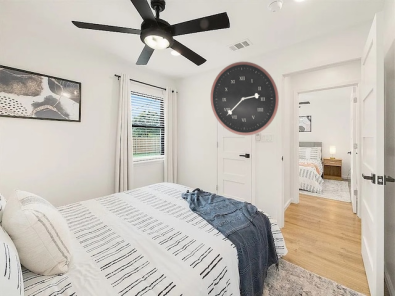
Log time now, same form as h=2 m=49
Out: h=2 m=38
